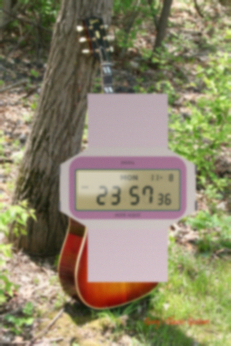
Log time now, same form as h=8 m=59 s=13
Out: h=23 m=57 s=36
